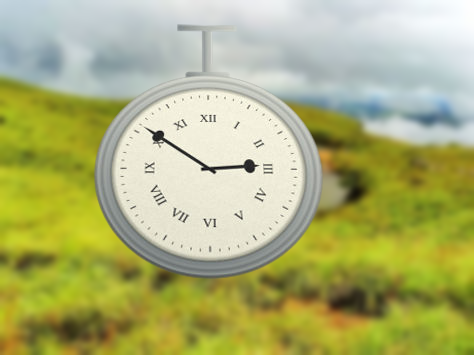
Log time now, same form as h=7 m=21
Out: h=2 m=51
